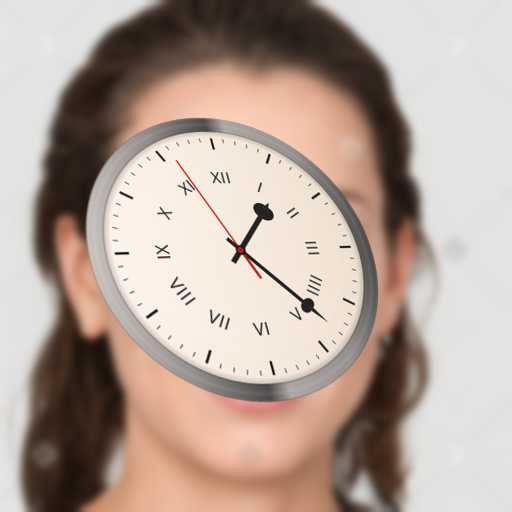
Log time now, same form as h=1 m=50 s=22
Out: h=1 m=22 s=56
